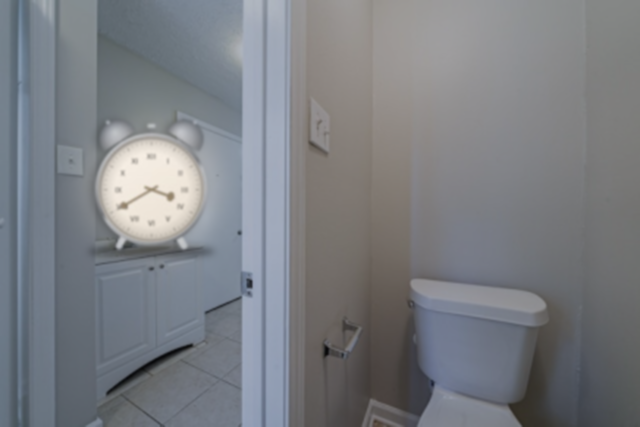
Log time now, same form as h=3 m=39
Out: h=3 m=40
